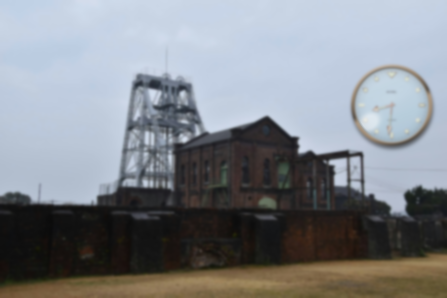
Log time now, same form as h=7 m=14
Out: h=8 m=31
